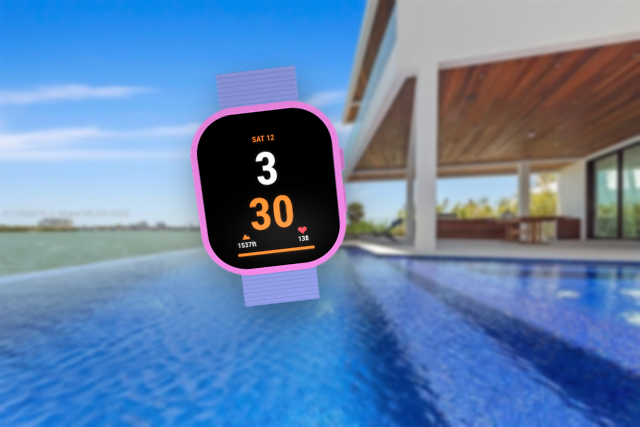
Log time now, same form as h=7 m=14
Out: h=3 m=30
